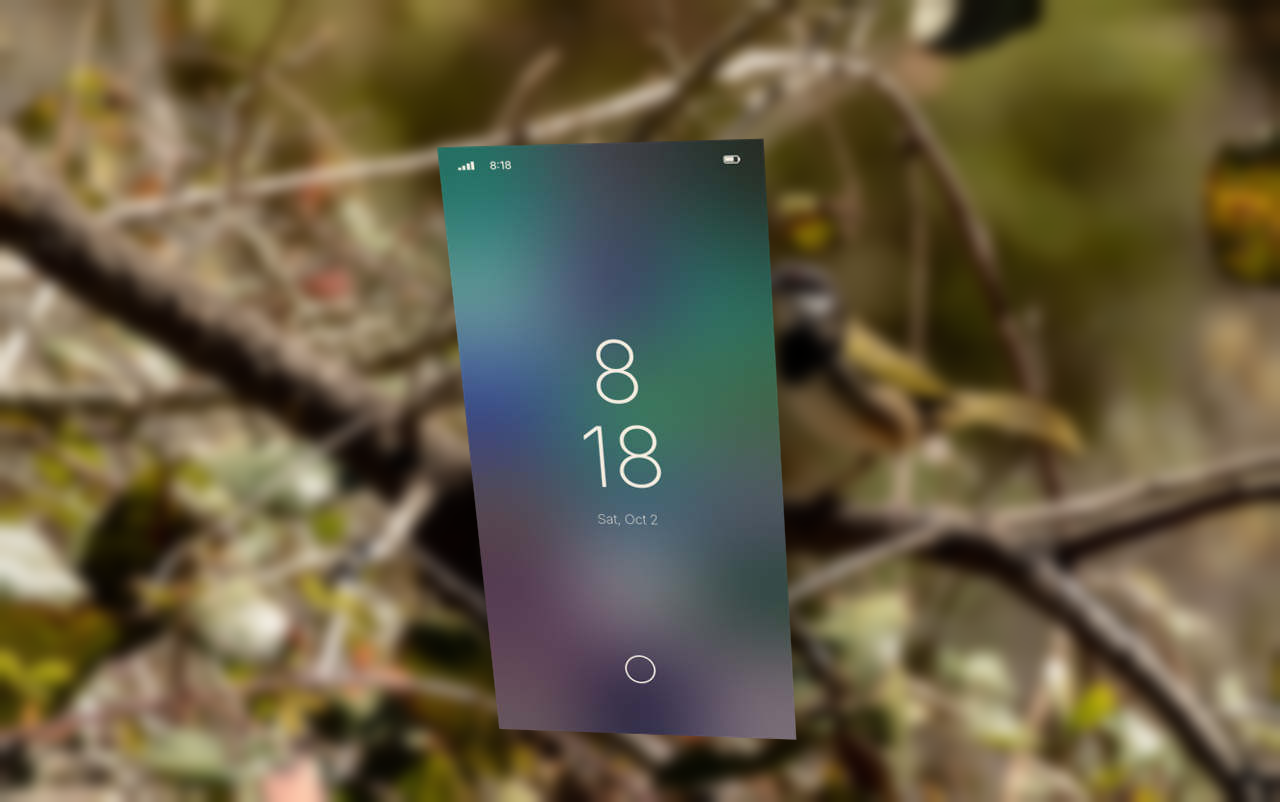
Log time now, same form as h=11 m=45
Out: h=8 m=18
